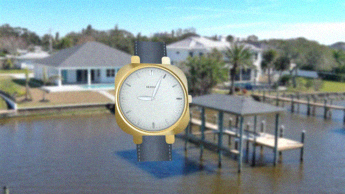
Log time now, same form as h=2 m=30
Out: h=9 m=4
